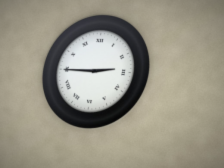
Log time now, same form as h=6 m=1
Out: h=2 m=45
